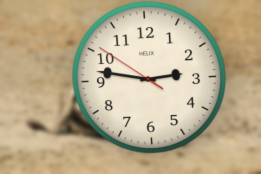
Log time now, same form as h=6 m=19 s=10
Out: h=2 m=46 s=51
